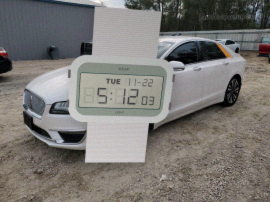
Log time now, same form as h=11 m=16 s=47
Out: h=5 m=12 s=3
